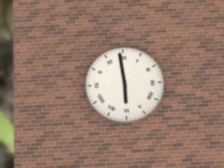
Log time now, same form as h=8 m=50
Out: h=5 m=59
